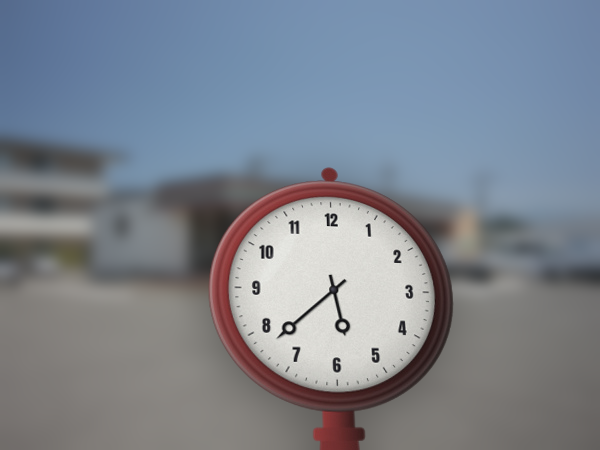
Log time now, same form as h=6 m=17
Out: h=5 m=38
